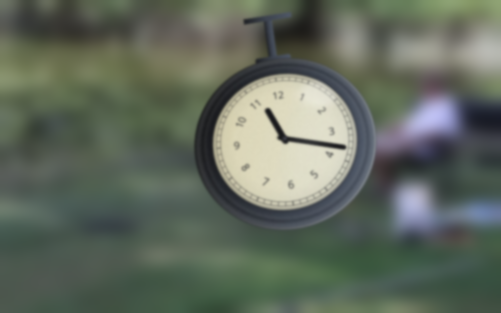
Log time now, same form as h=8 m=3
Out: h=11 m=18
